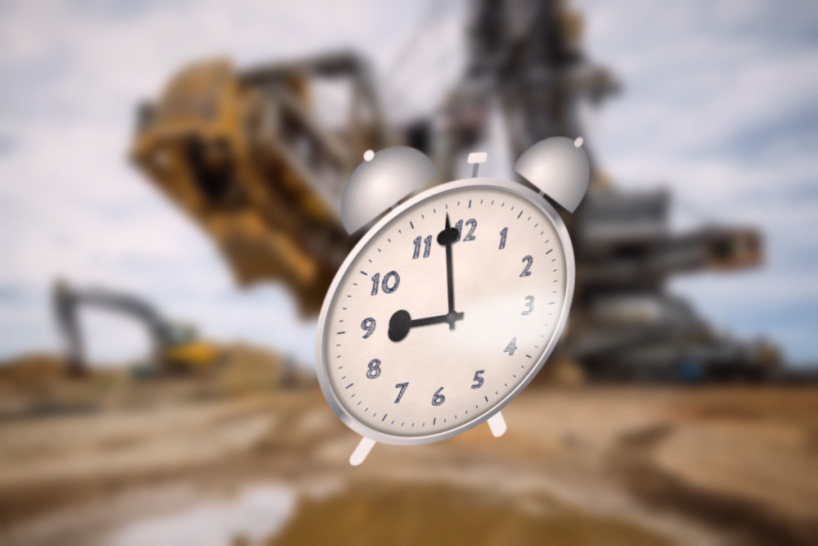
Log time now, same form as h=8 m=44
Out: h=8 m=58
